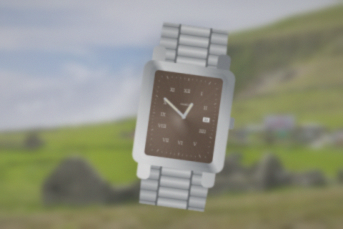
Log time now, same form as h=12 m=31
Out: h=12 m=51
